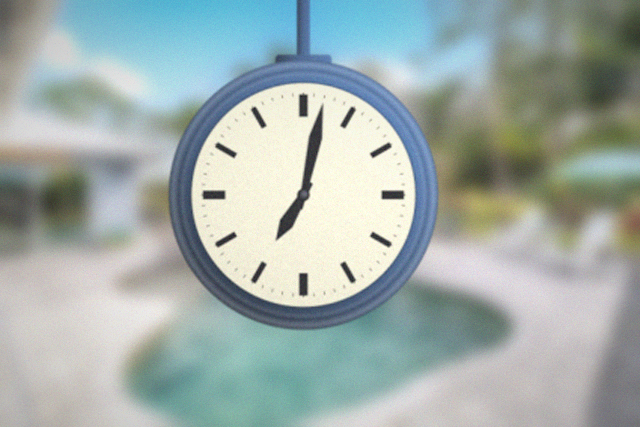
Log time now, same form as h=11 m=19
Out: h=7 m=2
